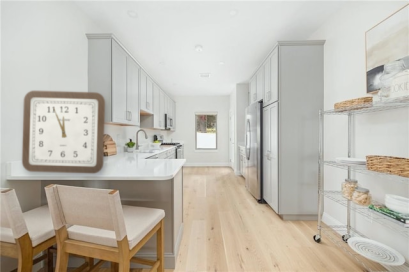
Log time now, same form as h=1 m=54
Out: h=11 m=56
